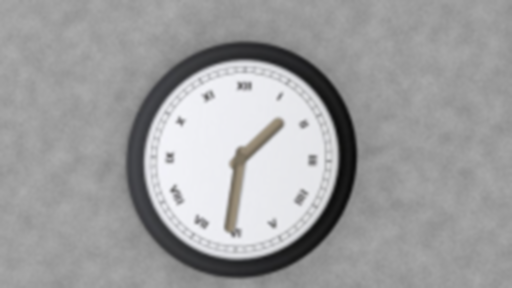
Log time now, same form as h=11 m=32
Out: h=1 m=31
